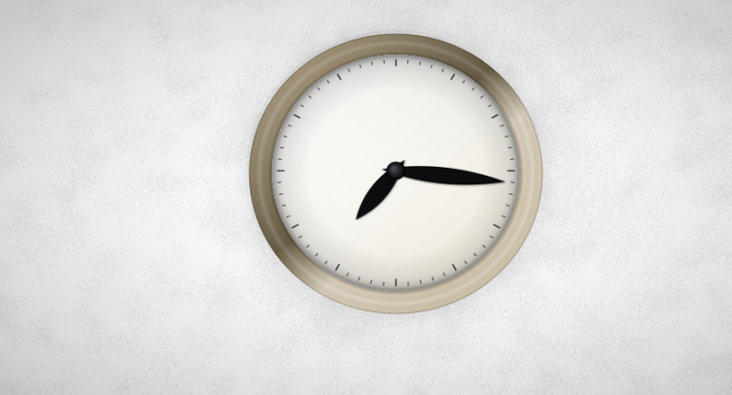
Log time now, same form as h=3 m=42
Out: h=7 m=16
